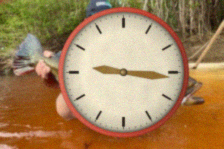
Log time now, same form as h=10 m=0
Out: h=9 m=16
